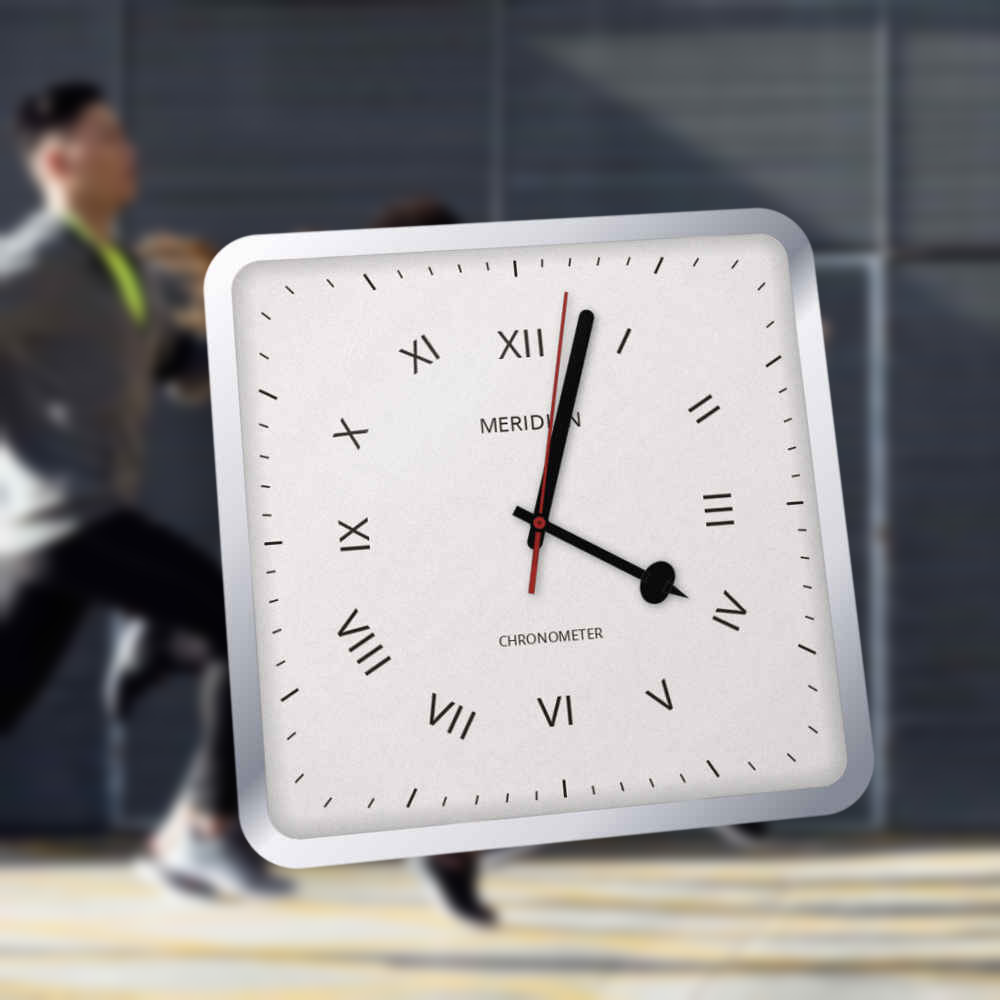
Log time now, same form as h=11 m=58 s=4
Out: h=4 m=3 s=2
